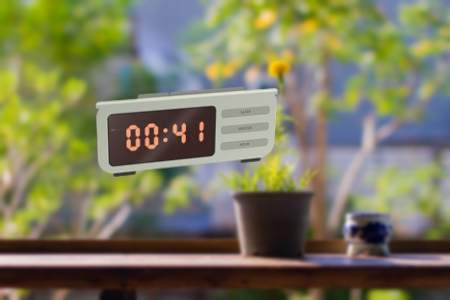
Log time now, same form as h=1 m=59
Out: h=0 m=41
